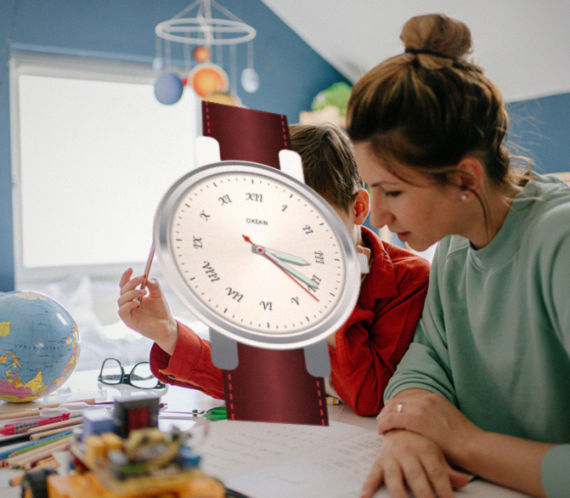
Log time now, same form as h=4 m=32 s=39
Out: h=3 m=20 s=22
